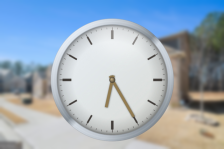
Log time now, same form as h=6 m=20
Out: h=6 m=25
